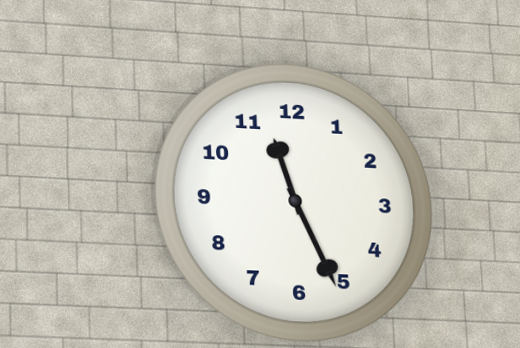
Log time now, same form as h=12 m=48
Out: h=11 m=26
